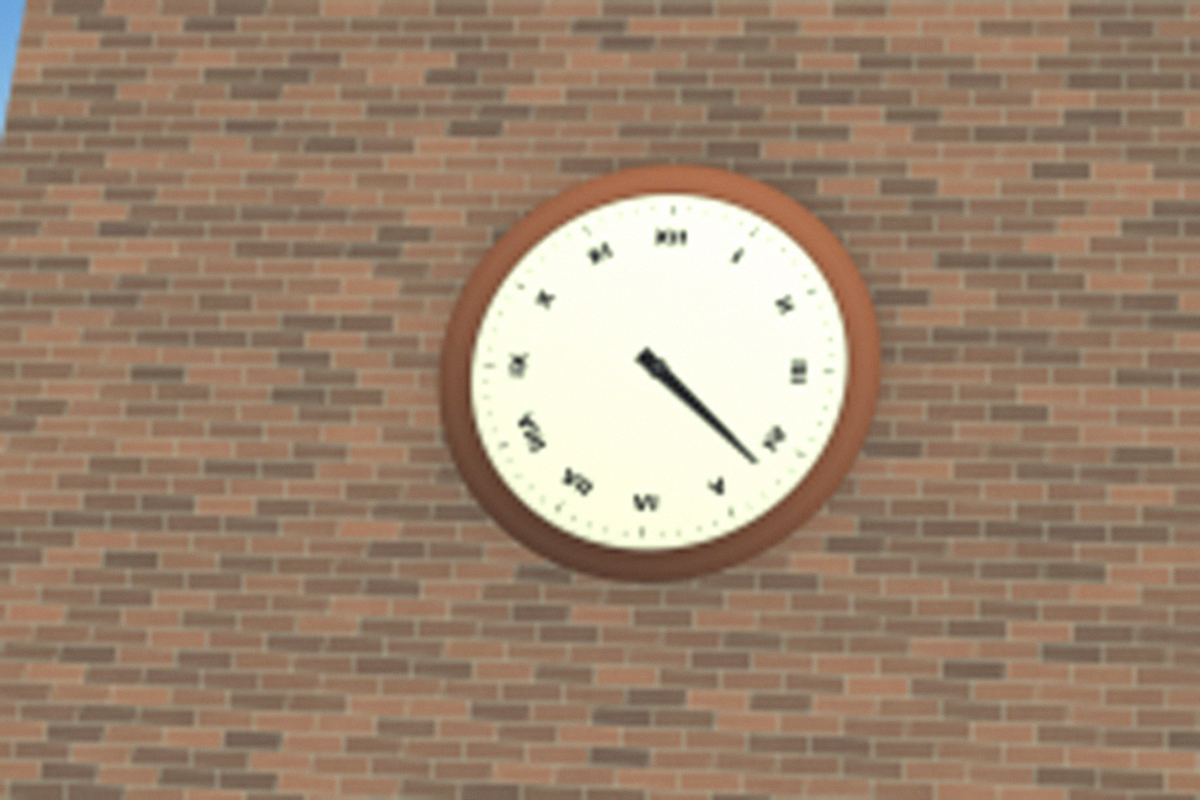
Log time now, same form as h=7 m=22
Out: h=4 m=22
